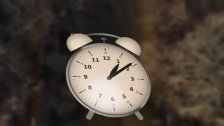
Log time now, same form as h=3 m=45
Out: h=1 m=9
